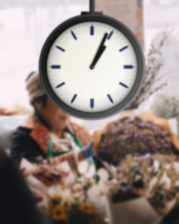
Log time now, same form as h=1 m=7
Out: h=1 m=4
